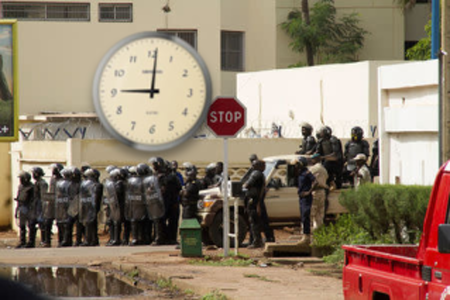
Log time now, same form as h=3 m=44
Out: h=9 m=1
